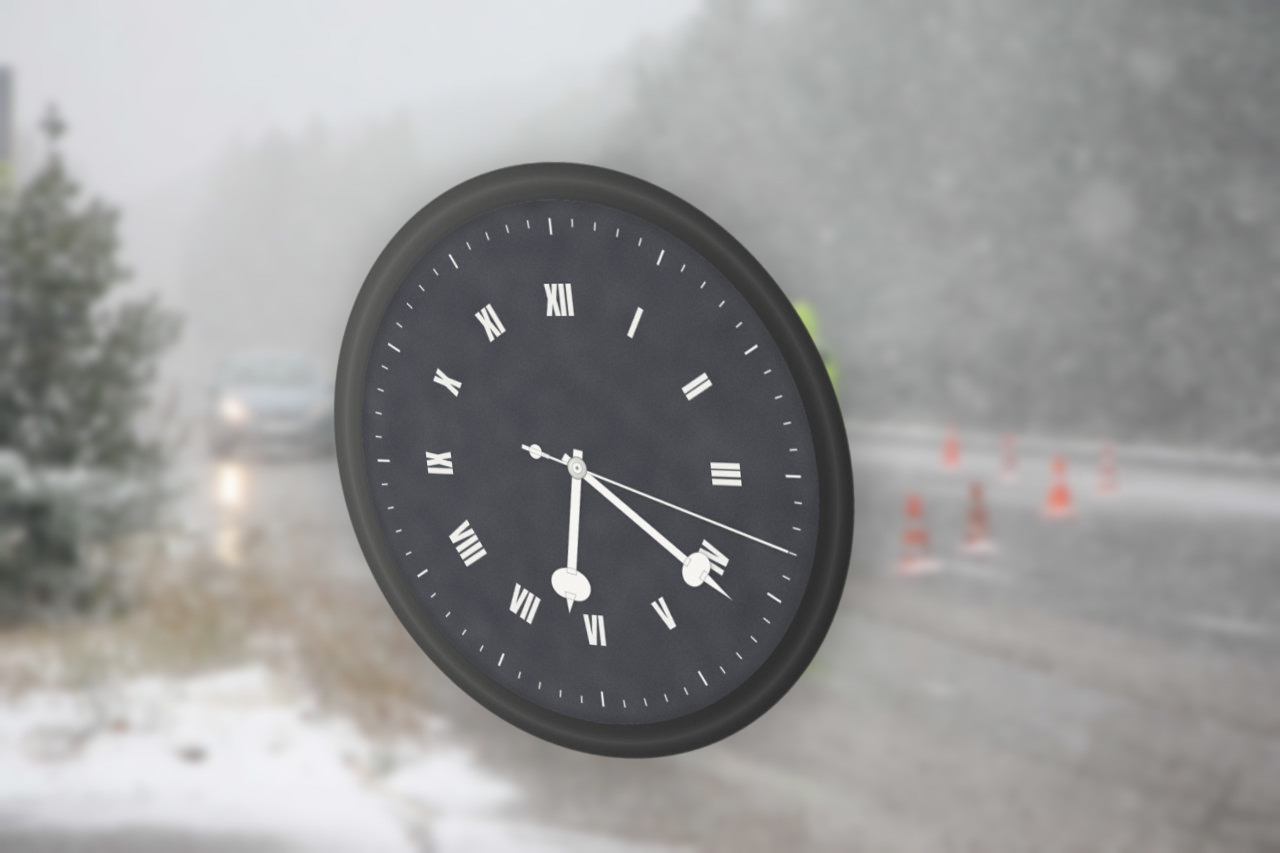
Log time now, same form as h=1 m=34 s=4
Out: h=6 m=21 s=18
